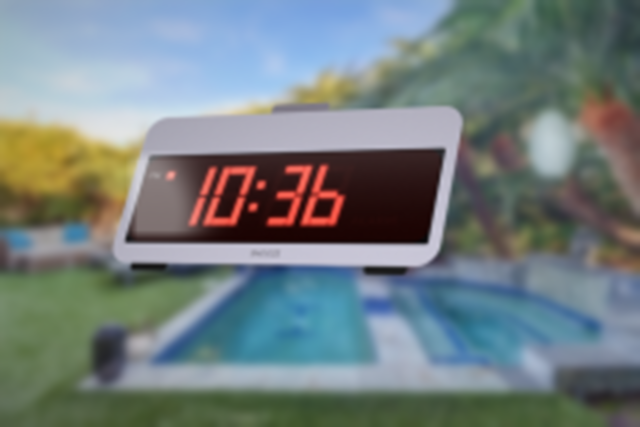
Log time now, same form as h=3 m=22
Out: h=10 m=36
